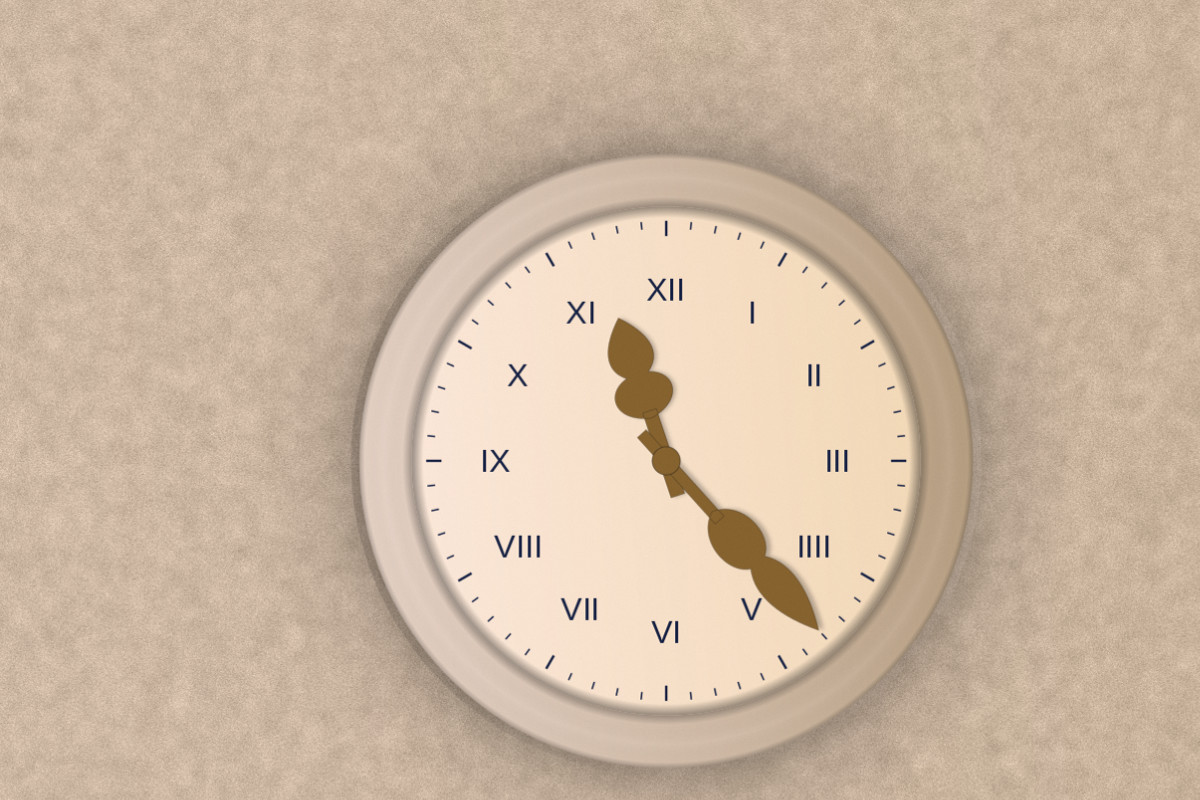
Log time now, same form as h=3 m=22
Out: h=11 m=23
